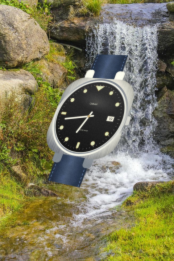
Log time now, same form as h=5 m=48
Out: h=6 m=43
